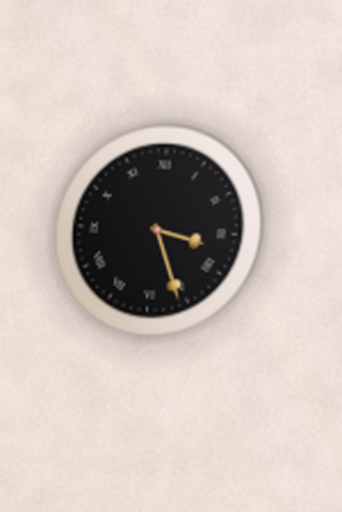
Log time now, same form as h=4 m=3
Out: h=3 m=26
